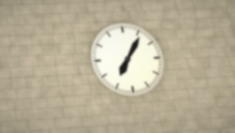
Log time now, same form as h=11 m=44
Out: h=7 m=6
